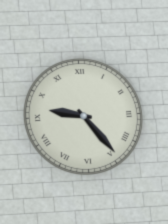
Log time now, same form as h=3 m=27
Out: h=9 m=24
